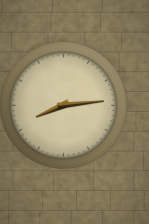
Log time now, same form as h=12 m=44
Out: h=8 m=14
